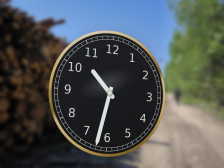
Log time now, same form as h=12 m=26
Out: h=10 m=32
